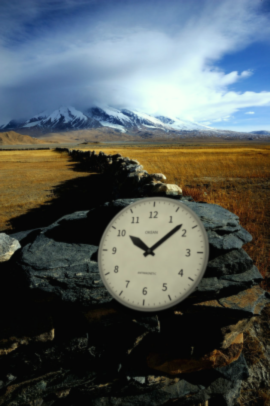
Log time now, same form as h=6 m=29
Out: h=10 m=8
